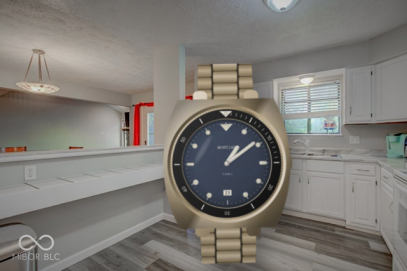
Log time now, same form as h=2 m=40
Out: h=1 m=9
